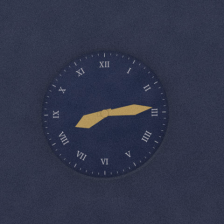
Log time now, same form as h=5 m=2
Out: h=8 m=14
